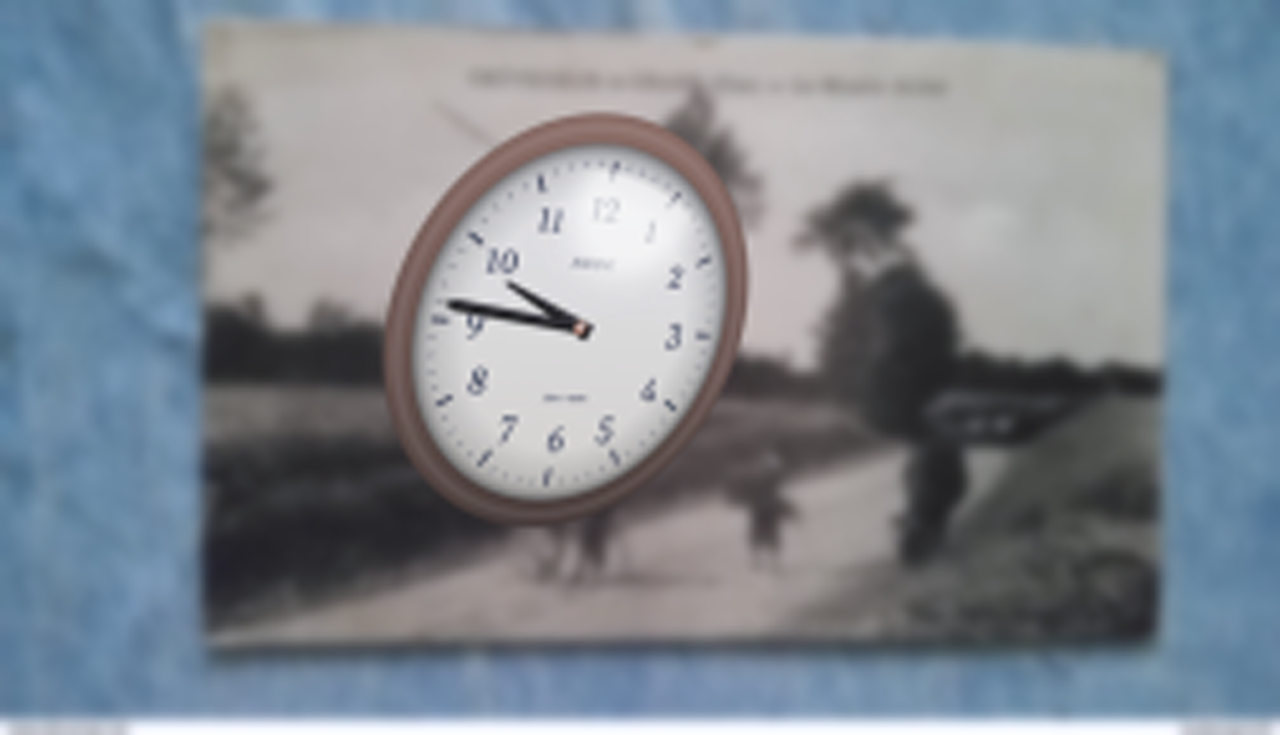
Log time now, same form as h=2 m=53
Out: h=9 m=46
